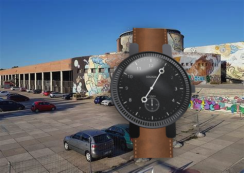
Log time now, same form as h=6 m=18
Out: h=7 m=5
